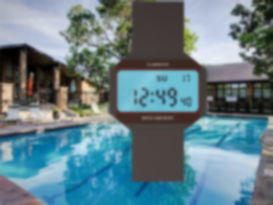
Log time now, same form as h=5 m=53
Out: h=12 m=49
